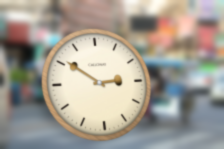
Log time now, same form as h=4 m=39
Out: h=2 m=51
